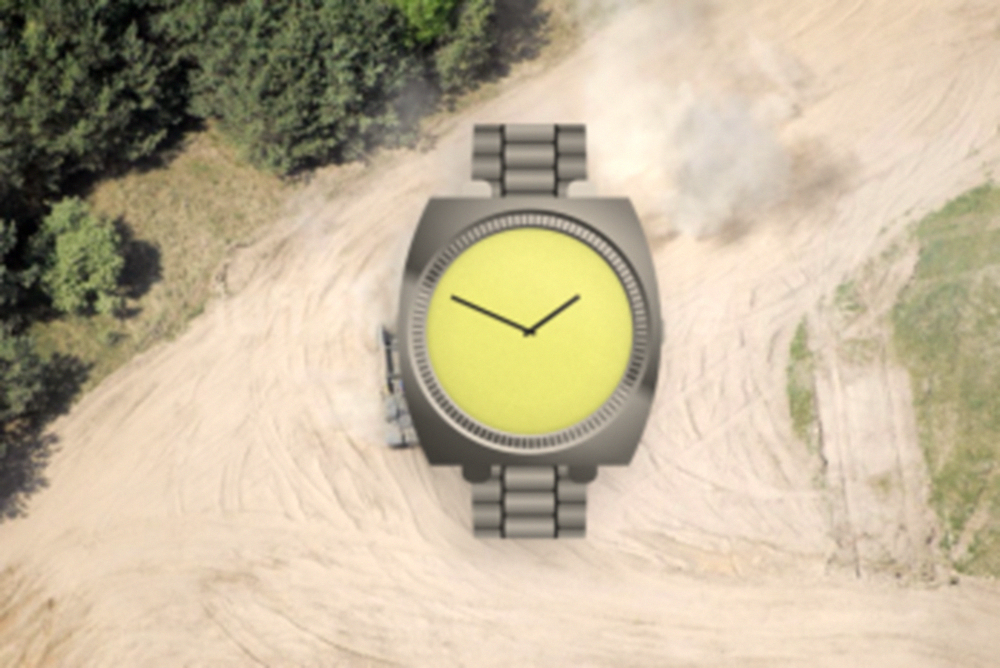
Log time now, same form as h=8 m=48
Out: h=1 m=49
